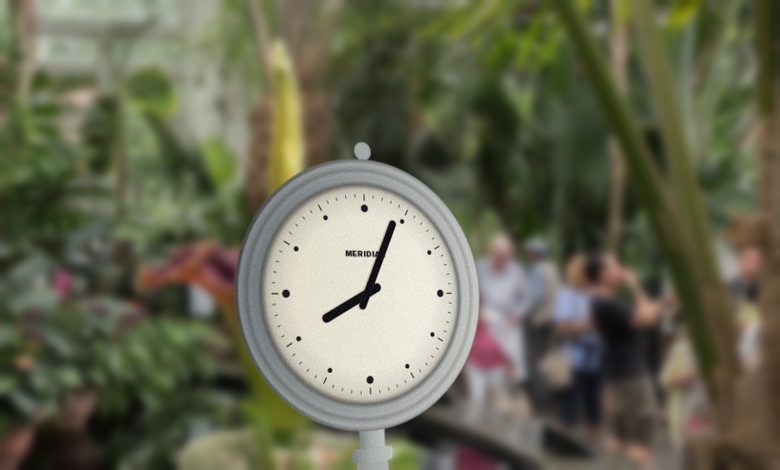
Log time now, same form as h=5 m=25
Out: h=8 m=4
